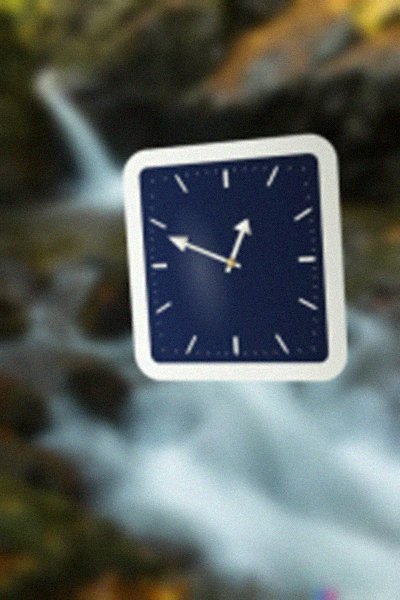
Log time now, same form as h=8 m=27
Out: h=12 m=49
